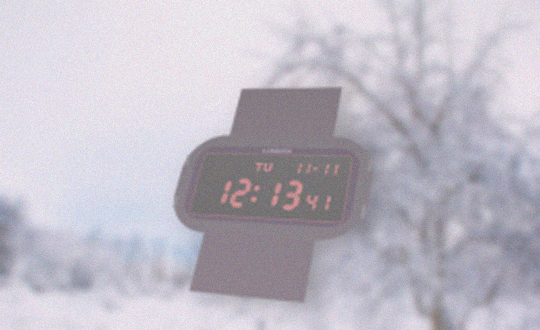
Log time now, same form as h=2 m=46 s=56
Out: h=12 m=13 s=41
